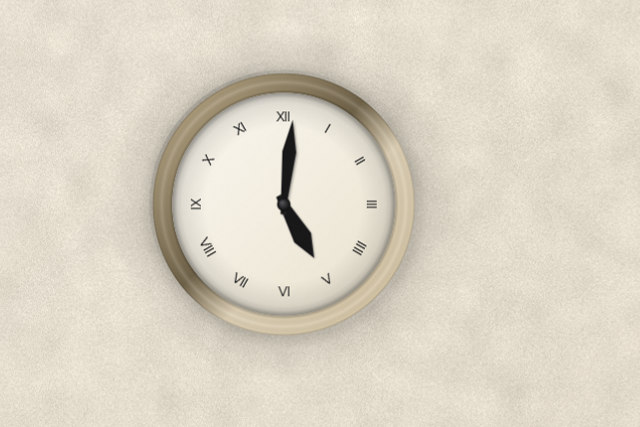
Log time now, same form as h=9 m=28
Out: h=5 m=1
